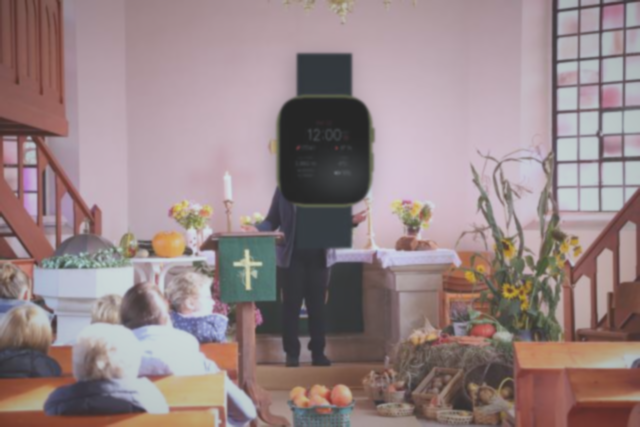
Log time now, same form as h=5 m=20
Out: h=12 m=0
